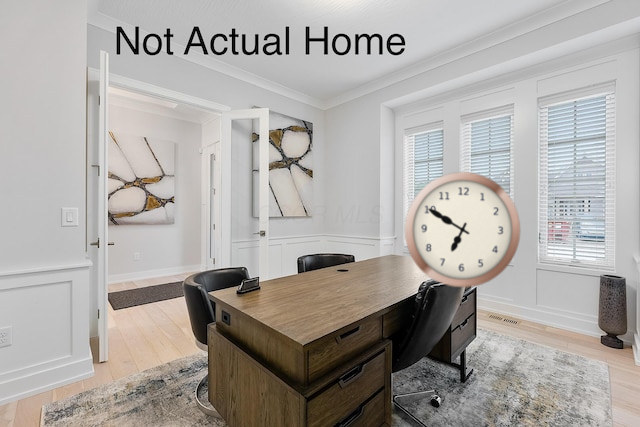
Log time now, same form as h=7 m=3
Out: h=6 m=50
